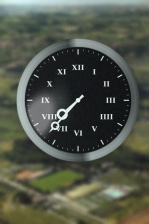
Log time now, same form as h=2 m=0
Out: h=7 m=37
